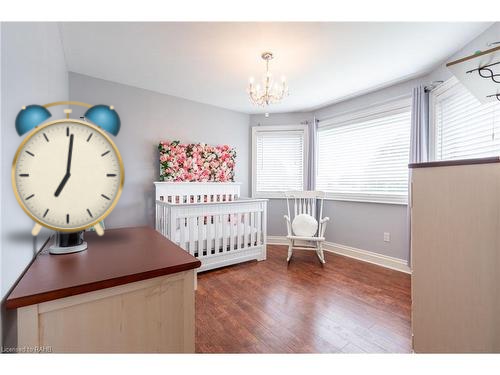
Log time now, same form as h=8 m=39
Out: h=7 m=1
